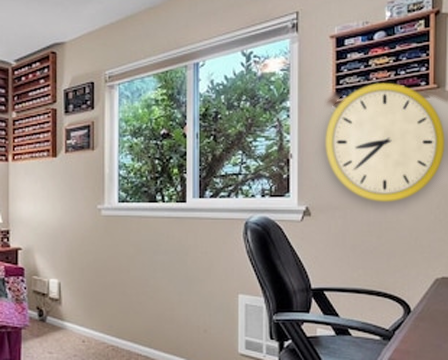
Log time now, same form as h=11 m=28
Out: h=8 m=38
